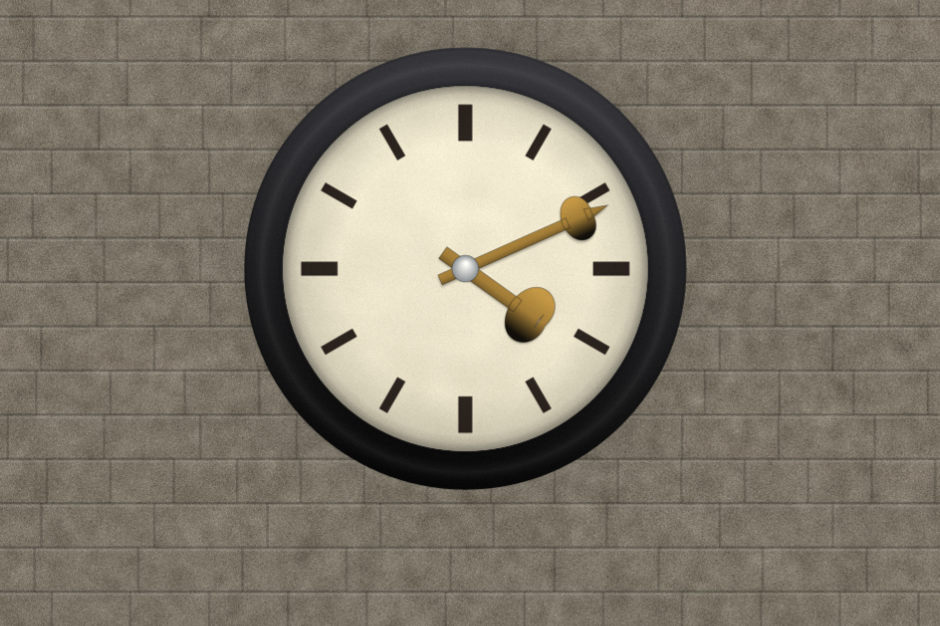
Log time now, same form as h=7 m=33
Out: h=4 m=11
